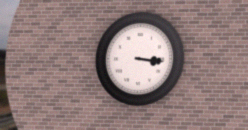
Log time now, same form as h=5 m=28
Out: h=3 m=16
